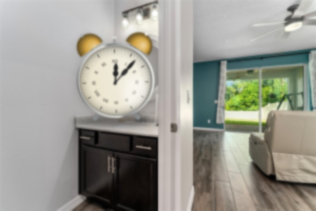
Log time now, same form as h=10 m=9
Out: h=12 m=7
